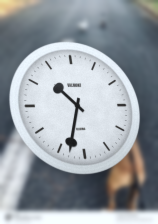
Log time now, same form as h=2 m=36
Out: h=10 m=33
